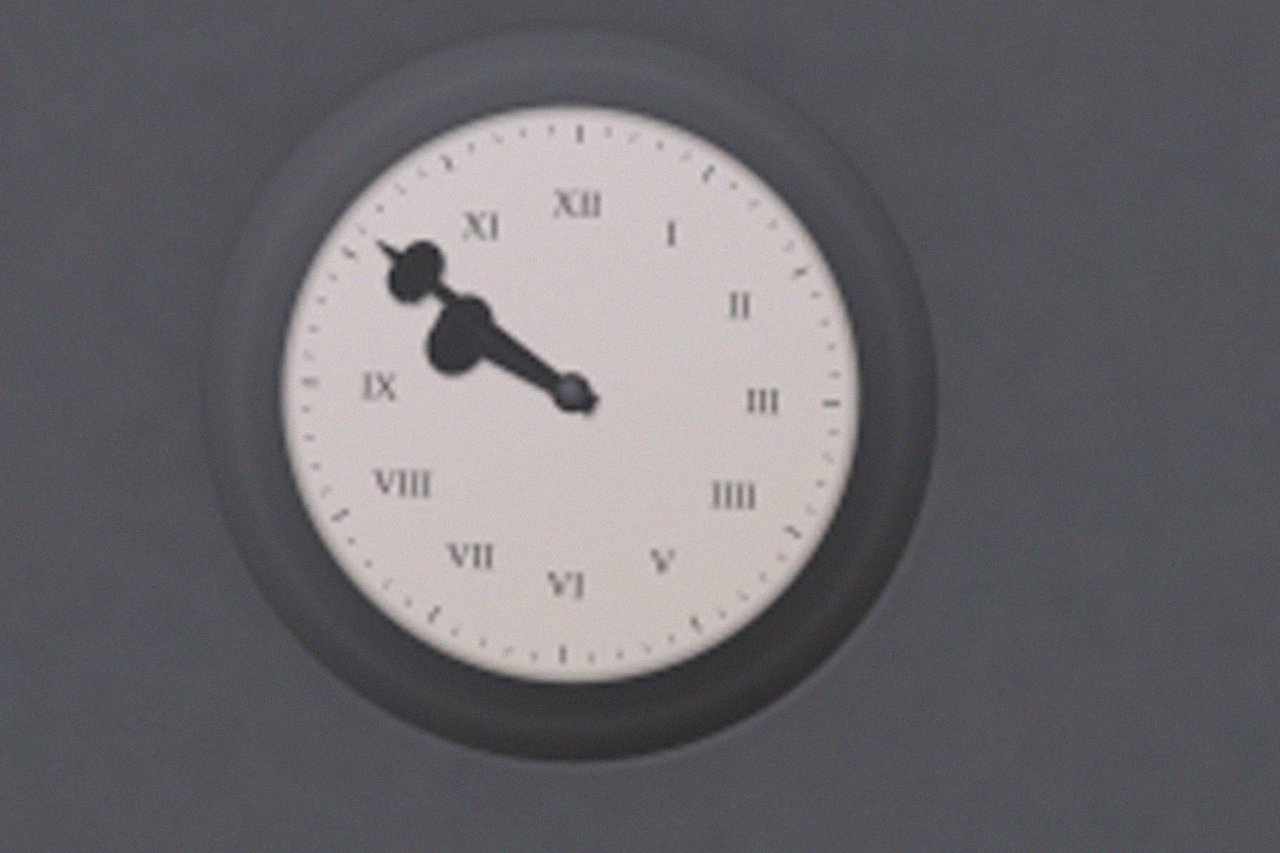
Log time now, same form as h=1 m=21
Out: h=9 m=51
